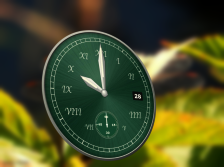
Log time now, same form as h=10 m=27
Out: h=10 m=0
